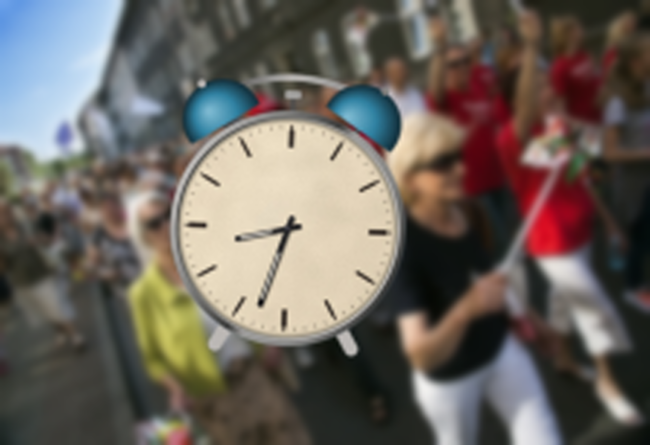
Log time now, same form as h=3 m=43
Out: h=8 m=33
